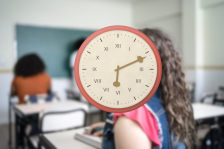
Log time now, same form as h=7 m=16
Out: h=6 m=11
